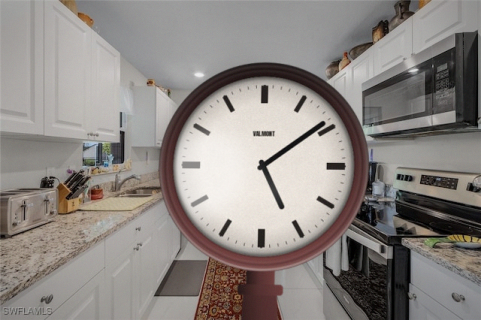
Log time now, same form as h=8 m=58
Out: h=5 m=9
